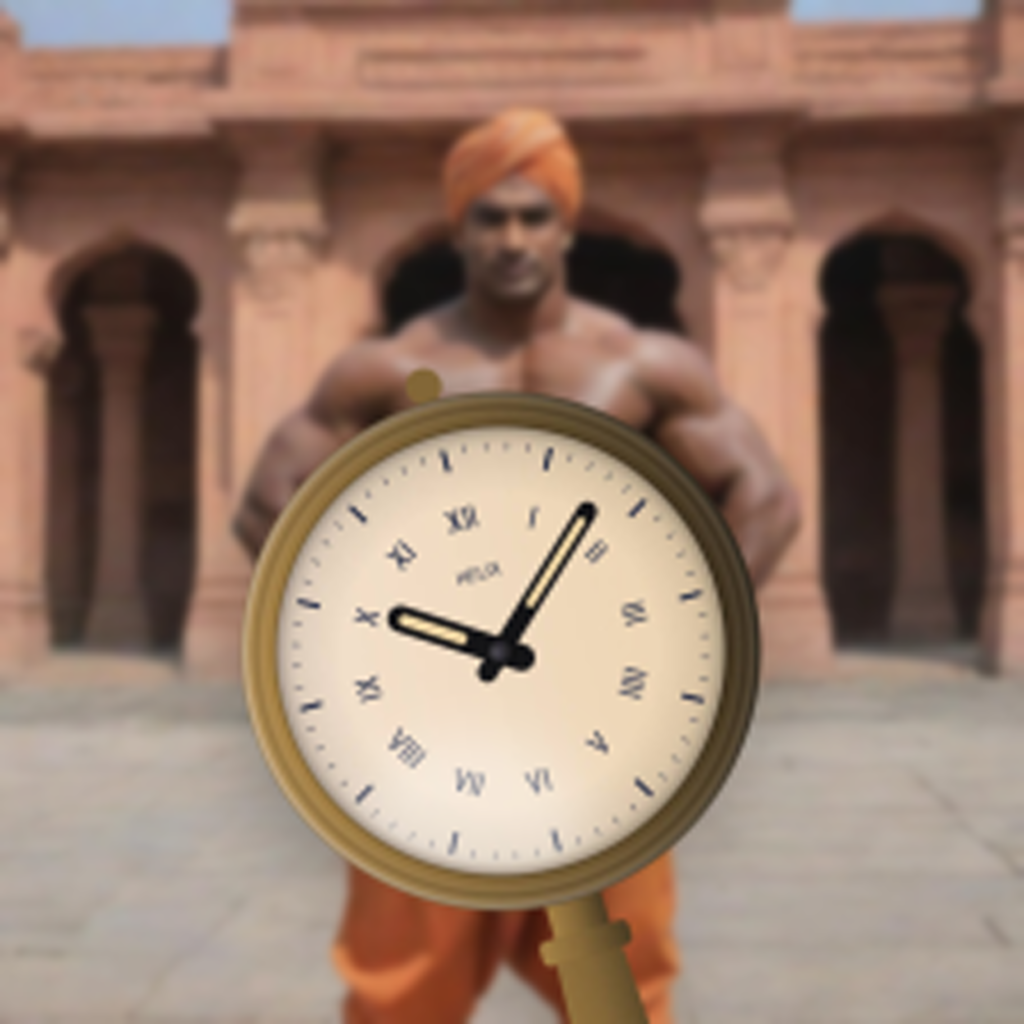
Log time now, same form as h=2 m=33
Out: h=10 m=8
